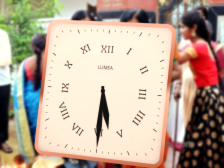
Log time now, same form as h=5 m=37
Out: h=5 m=30
